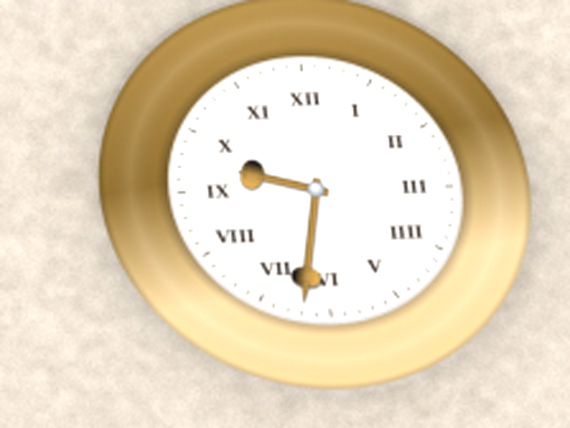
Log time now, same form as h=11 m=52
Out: h=9 m=32
